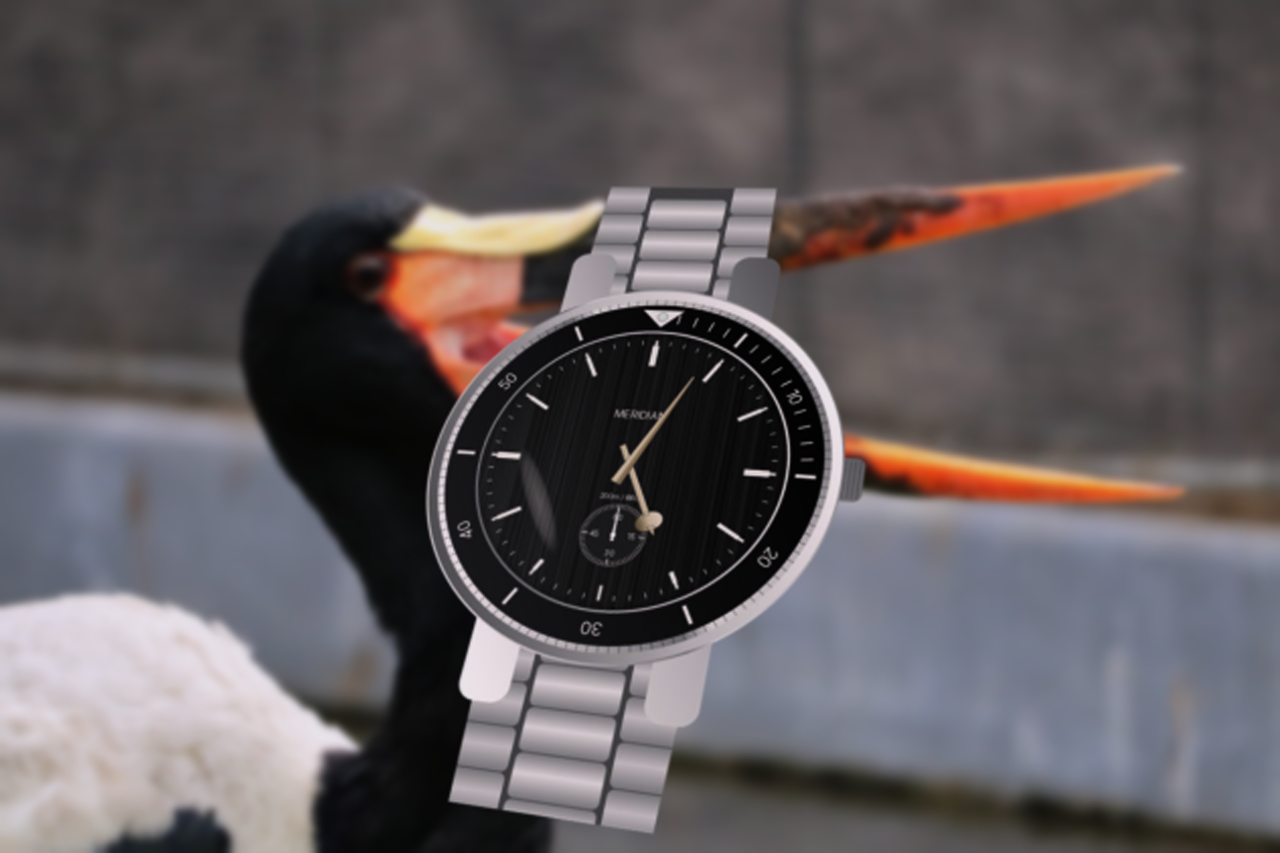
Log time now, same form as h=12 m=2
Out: h=5 m=4
